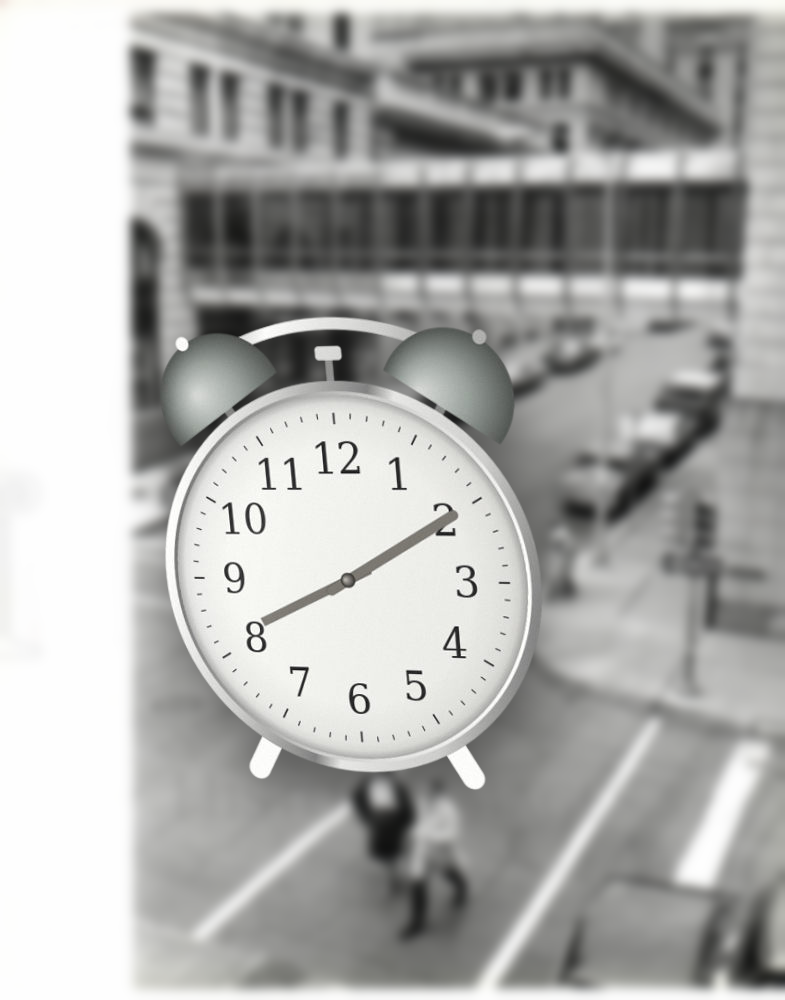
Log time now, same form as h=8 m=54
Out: h=8 m=10
